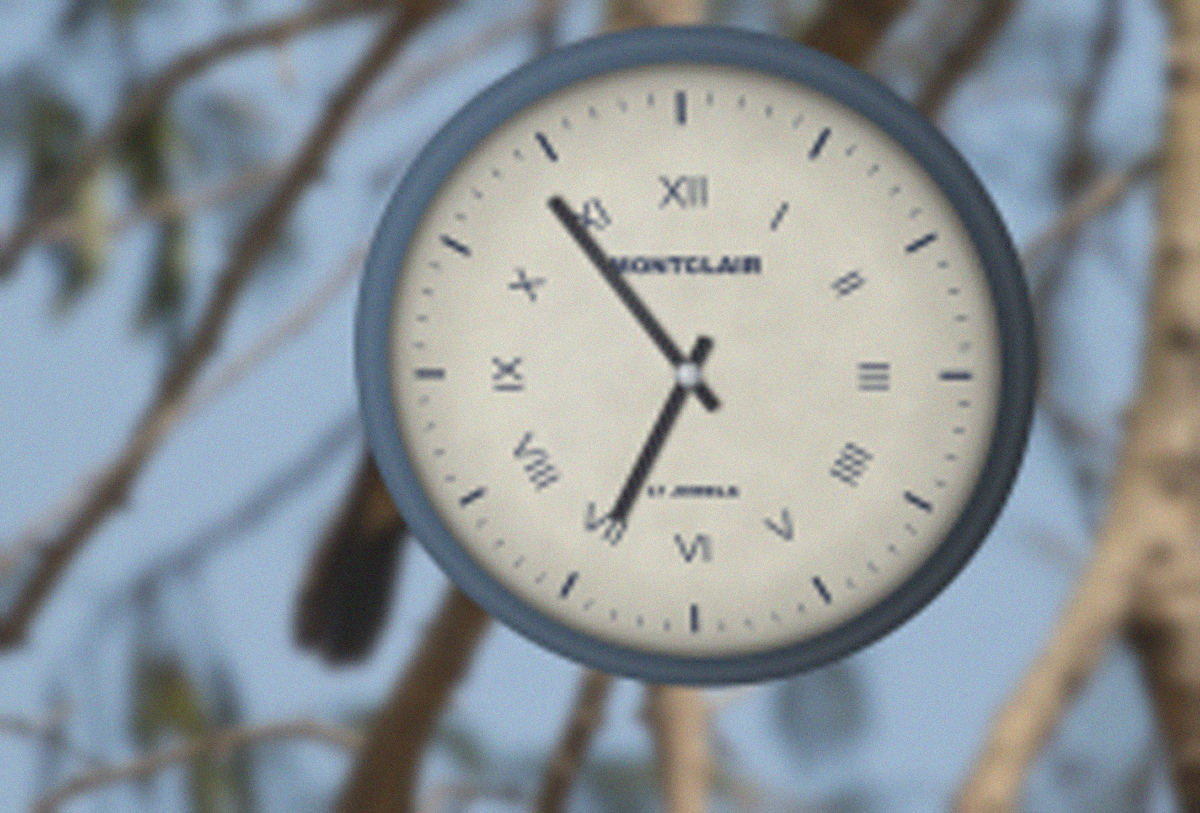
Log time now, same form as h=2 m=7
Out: h=6 m=54
